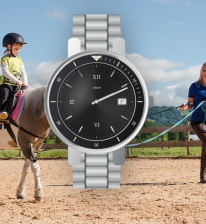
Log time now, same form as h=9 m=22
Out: h=2 m=11
